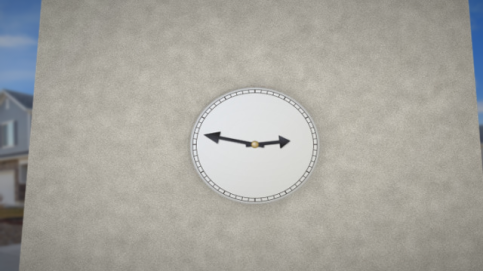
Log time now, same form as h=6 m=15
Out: h=2 m=47
